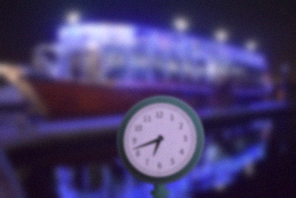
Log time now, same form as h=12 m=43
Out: h=6 m=42
